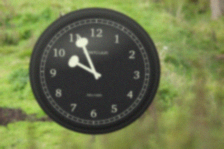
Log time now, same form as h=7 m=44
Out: h=9 m=56
